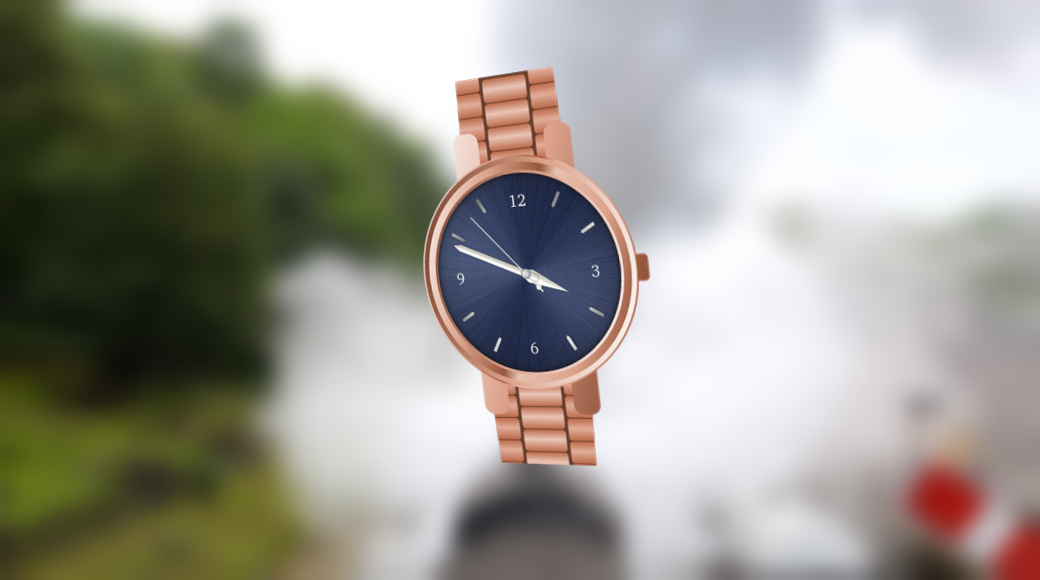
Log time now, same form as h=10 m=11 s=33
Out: h=3 m=48 s=53
